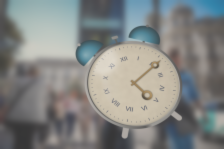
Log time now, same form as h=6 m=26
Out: h=5 m=11
